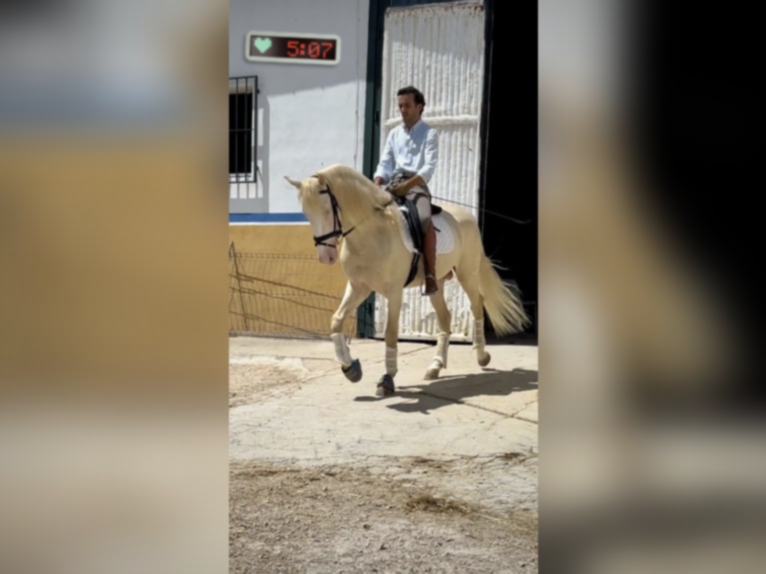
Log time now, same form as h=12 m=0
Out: h=5 m=7
